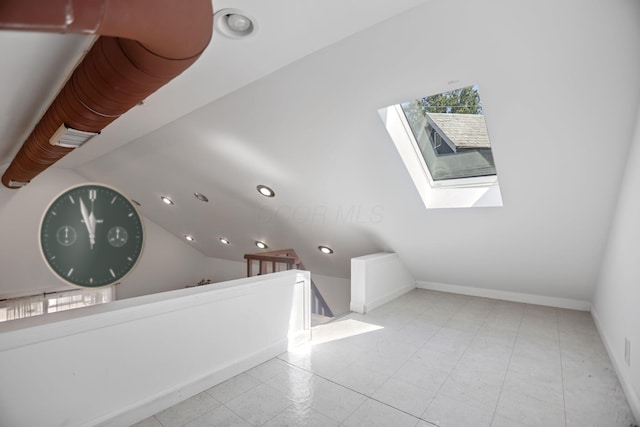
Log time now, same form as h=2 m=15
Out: h=11 m=57
